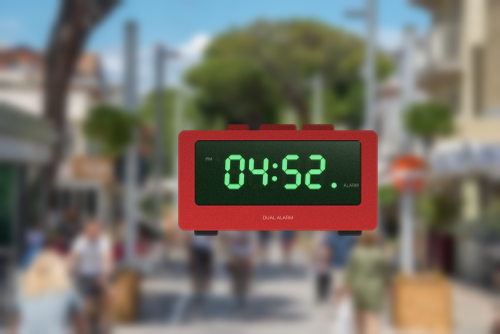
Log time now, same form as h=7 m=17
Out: h=4 m=52
